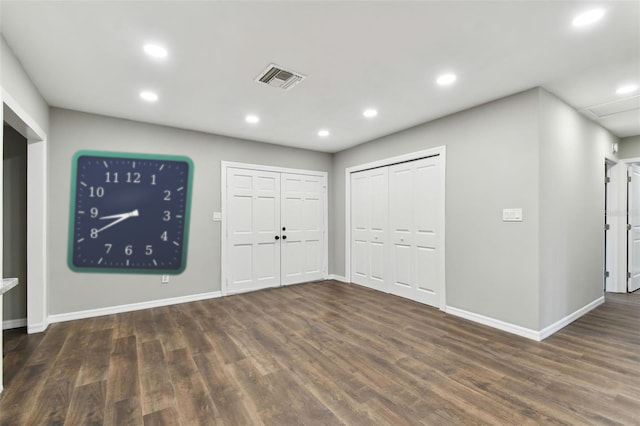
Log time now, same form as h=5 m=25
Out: h=8 m=40
